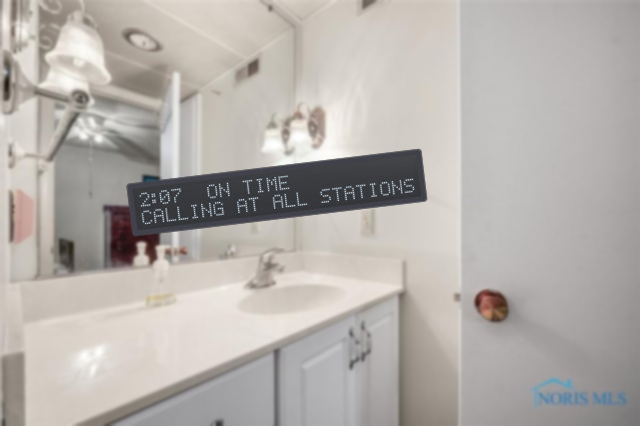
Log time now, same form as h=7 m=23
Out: h=2 m=7
